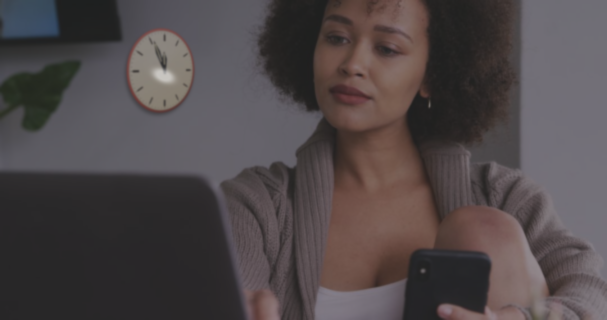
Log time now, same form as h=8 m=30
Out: h=11 m=56
